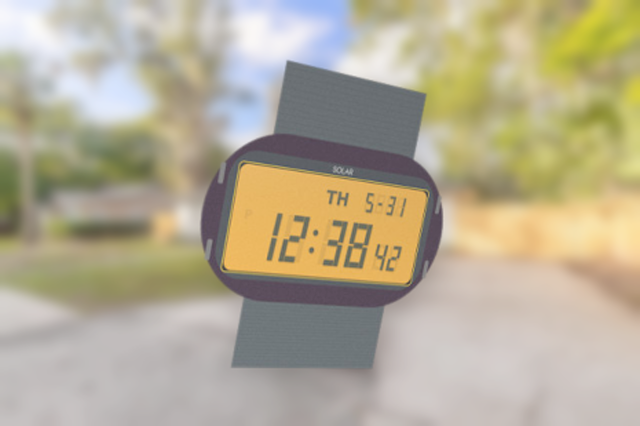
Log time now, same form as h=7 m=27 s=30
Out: h=12 m=38 s=42
